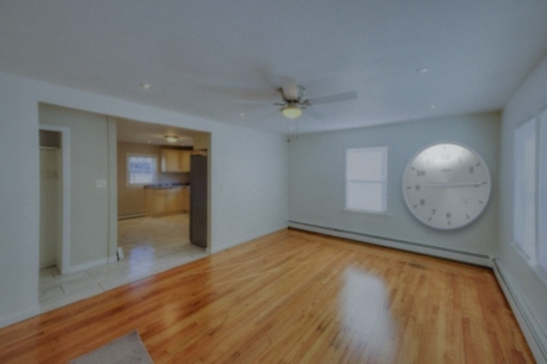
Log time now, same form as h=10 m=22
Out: h=9 m=15
